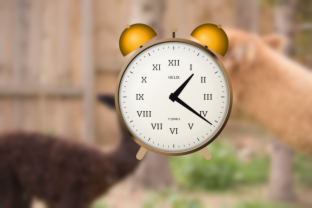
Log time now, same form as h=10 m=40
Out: h=1 m=21
